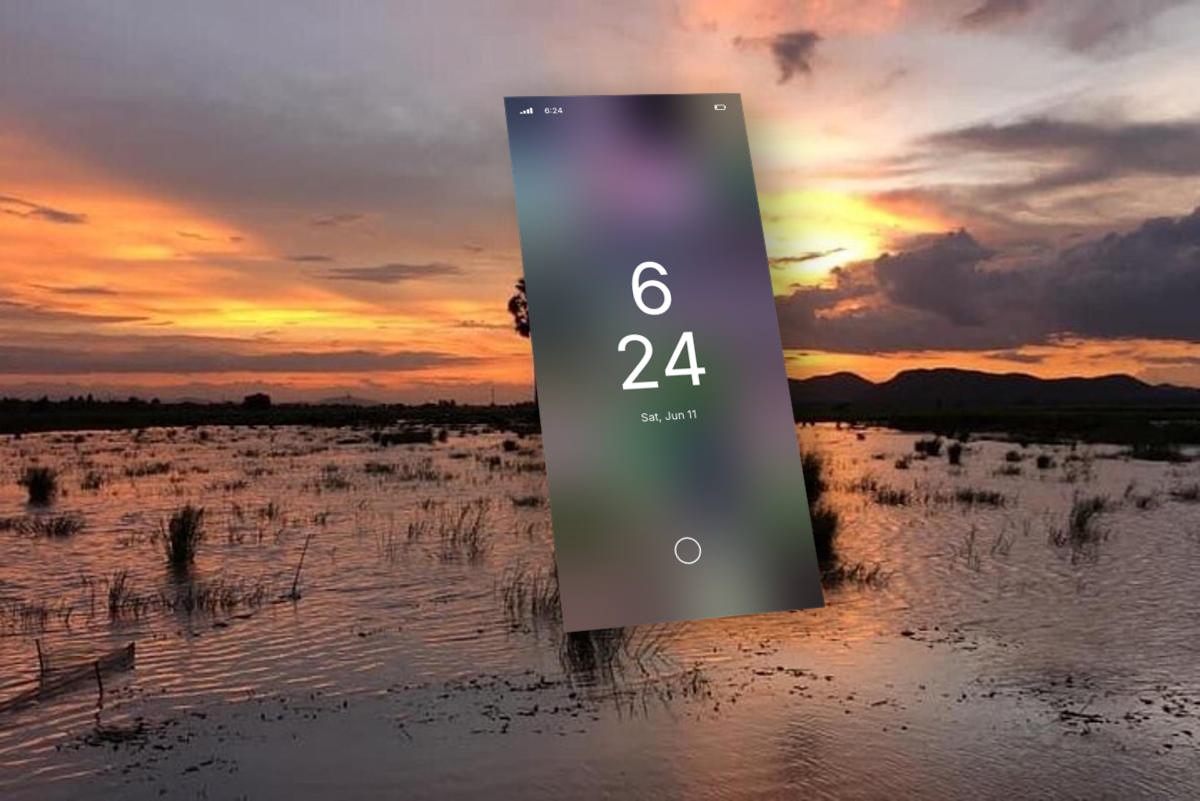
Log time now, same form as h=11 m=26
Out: h=6 m=24
